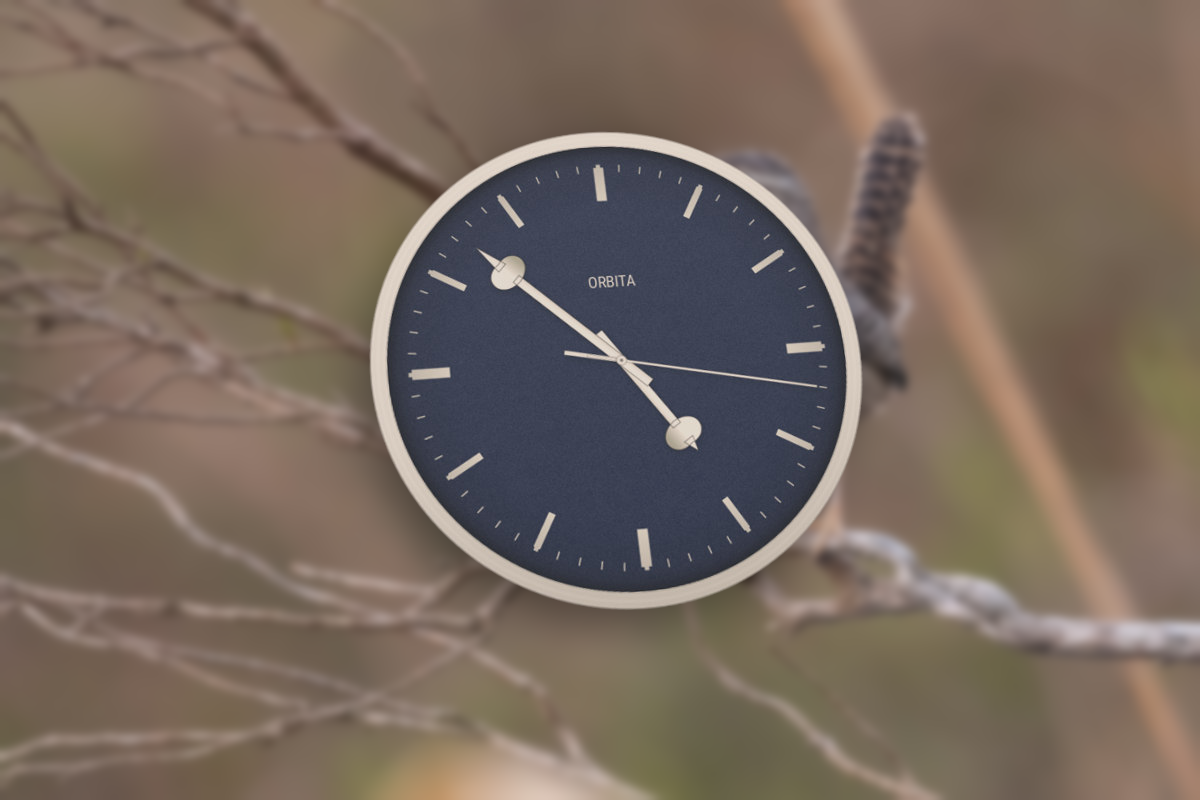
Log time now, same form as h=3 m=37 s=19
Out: h=4 m=52 s=17
